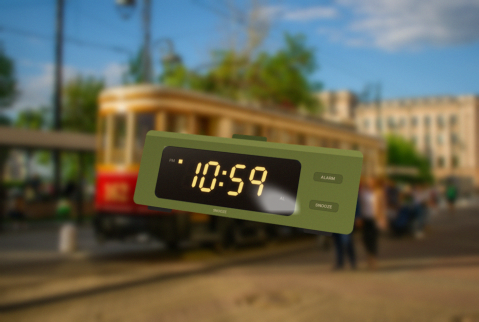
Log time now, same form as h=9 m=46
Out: h=10 m=59
